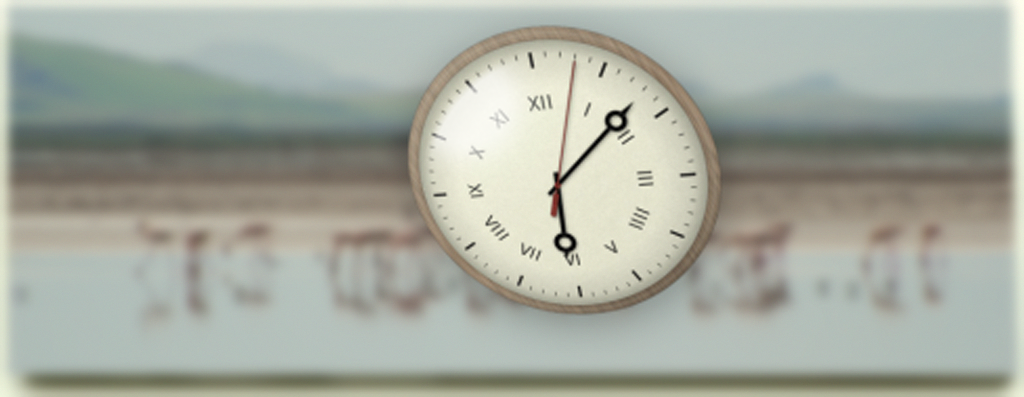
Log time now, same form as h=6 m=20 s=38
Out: h=6 m=8 s=3
